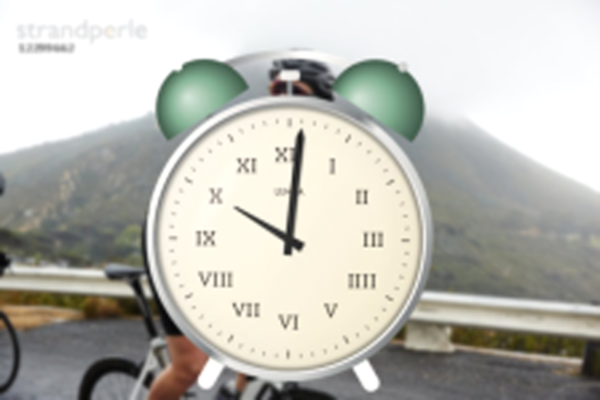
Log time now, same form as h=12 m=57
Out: h=10 m=1
